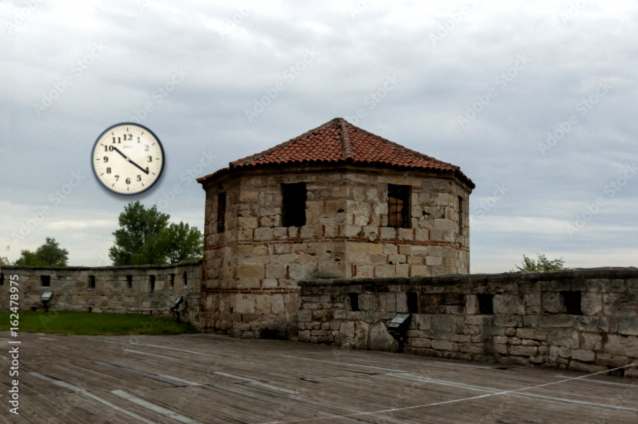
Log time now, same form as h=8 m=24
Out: h=10 m=21
